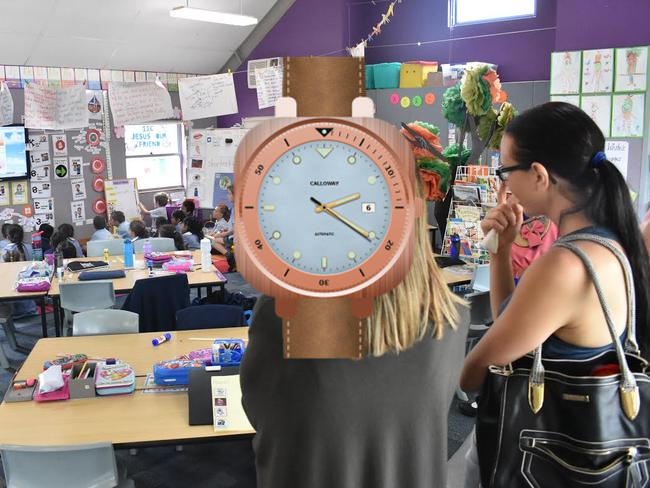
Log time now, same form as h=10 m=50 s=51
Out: h=2 m=20 s=21
